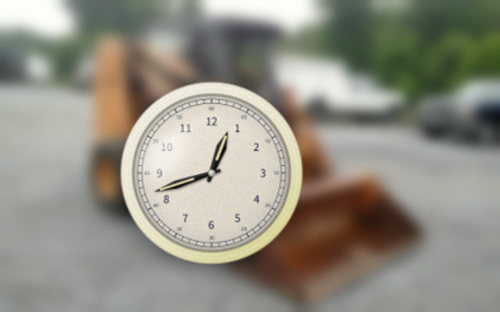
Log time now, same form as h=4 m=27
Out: h=12 m=42
